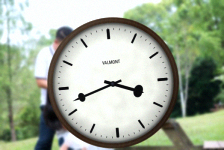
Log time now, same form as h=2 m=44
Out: h=3 m=42
